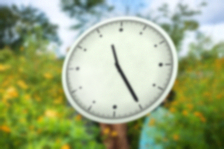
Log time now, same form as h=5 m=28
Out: h=11 m=25
